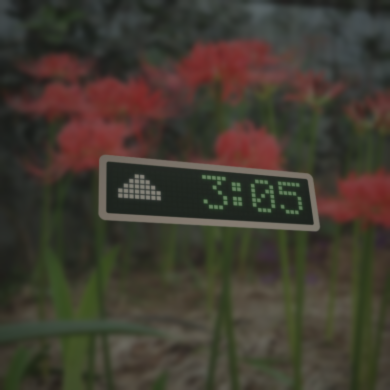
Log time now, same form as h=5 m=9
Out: h=3 m=5
